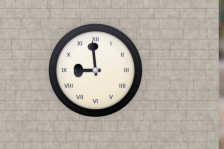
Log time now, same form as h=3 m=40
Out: h=8 m=59
